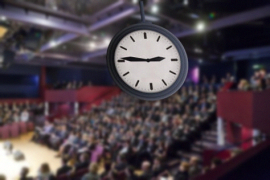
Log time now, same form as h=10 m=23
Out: h=2 m=46
